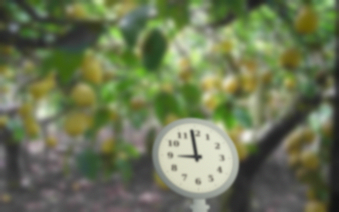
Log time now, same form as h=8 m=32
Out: h=8 m=59
